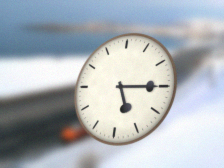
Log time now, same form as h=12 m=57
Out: h=5 m=15
